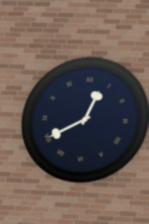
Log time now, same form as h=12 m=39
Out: h=12 m=40
